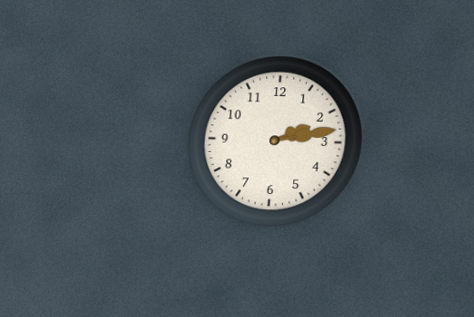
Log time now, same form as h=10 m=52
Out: h=2 m=13
